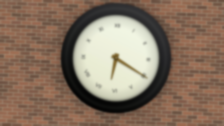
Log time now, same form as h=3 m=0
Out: h=6 m=20
